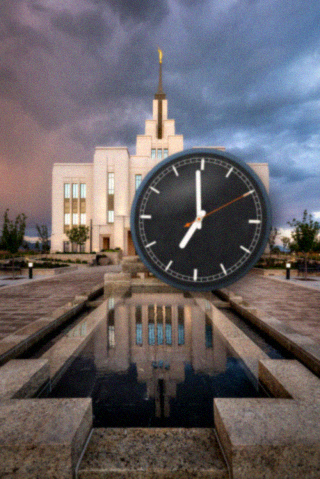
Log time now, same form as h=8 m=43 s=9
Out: h=6 m=59 s=10
